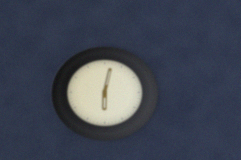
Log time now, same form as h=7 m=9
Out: h=6 m=2
